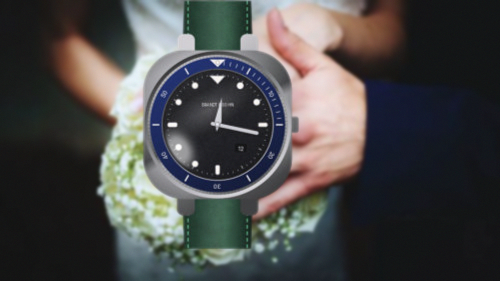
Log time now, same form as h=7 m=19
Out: h=12 m=17
